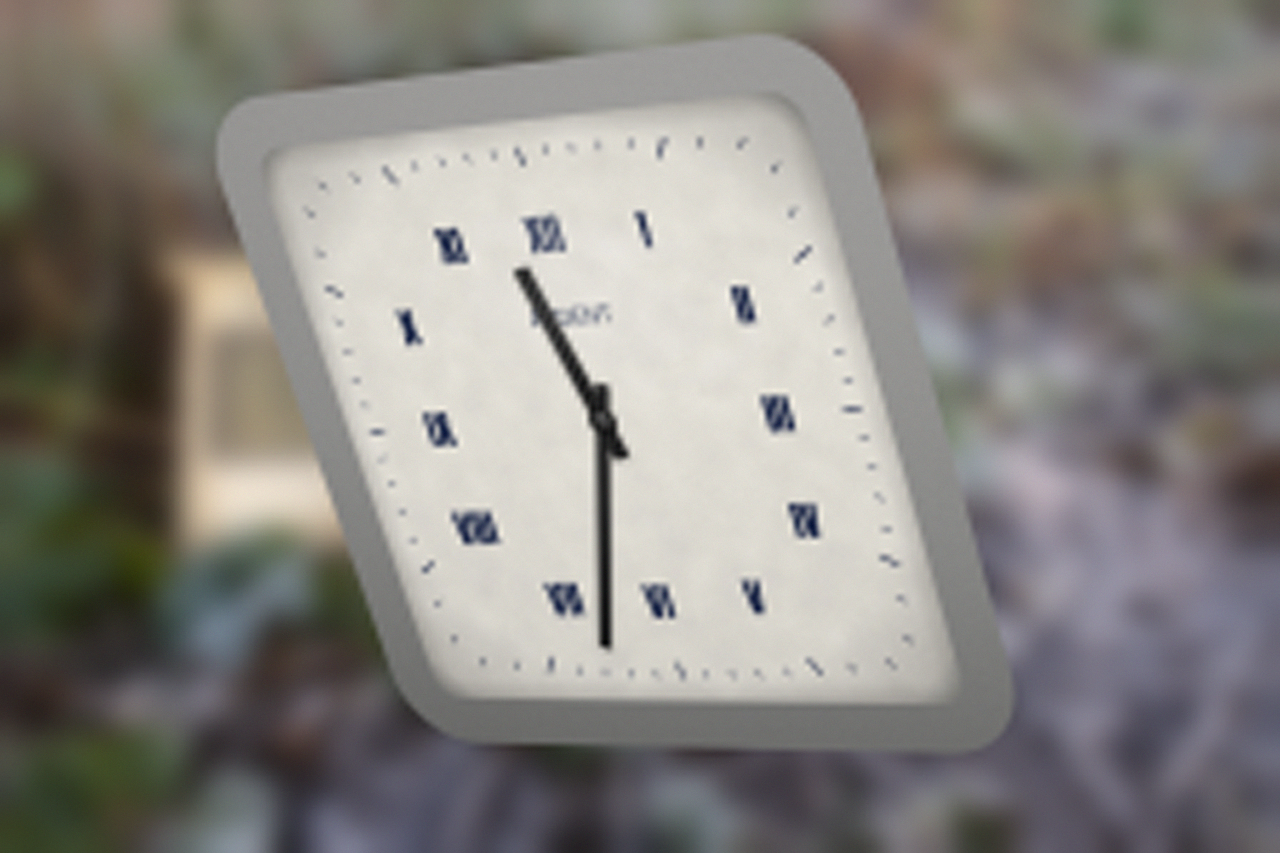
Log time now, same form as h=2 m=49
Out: h=11 m=33
